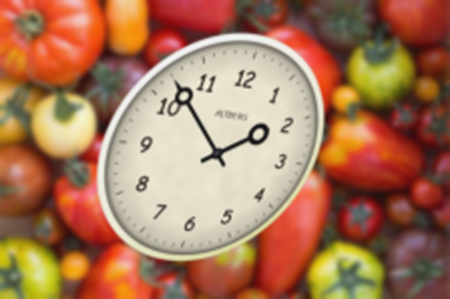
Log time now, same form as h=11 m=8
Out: h=1 m=52
